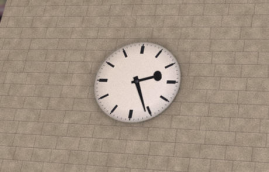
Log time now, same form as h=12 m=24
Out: h=2 m=26
